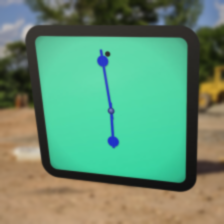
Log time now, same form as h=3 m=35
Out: h=5 m=59
